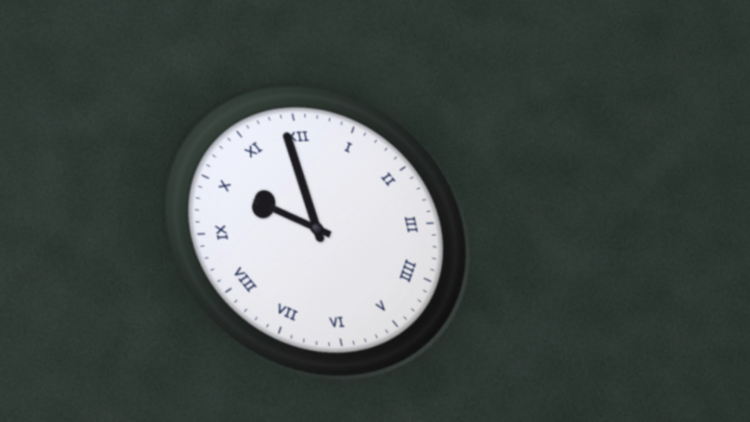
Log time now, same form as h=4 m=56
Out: h=9 m=59
